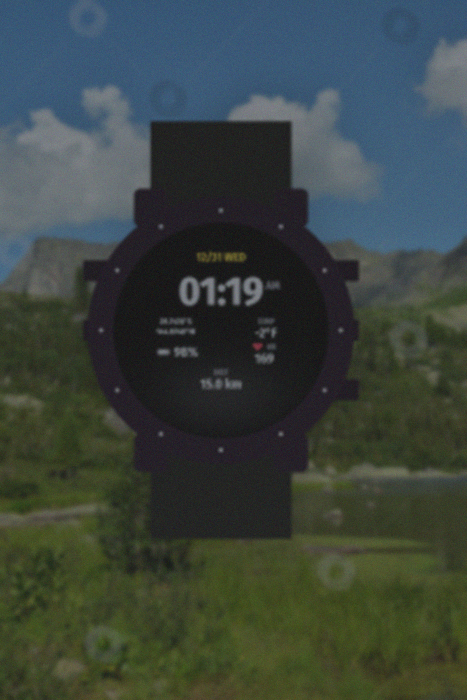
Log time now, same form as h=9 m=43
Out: h=1 m=19
